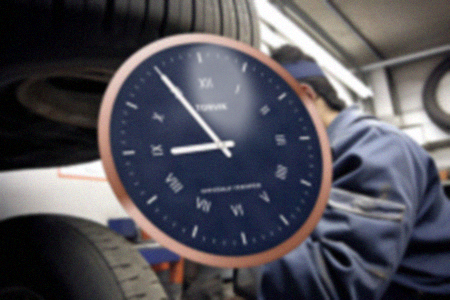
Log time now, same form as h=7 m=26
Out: h=8 m=55
